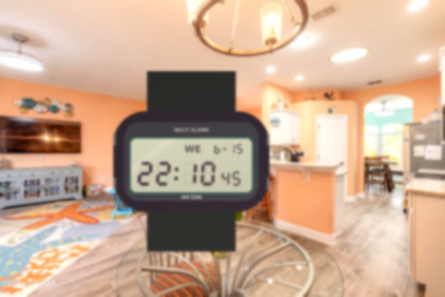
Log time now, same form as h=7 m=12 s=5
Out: h=22 m=10 s=45
